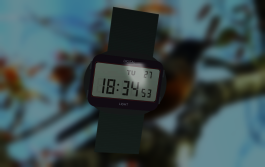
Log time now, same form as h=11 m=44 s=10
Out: h=18 m=34 s=53
